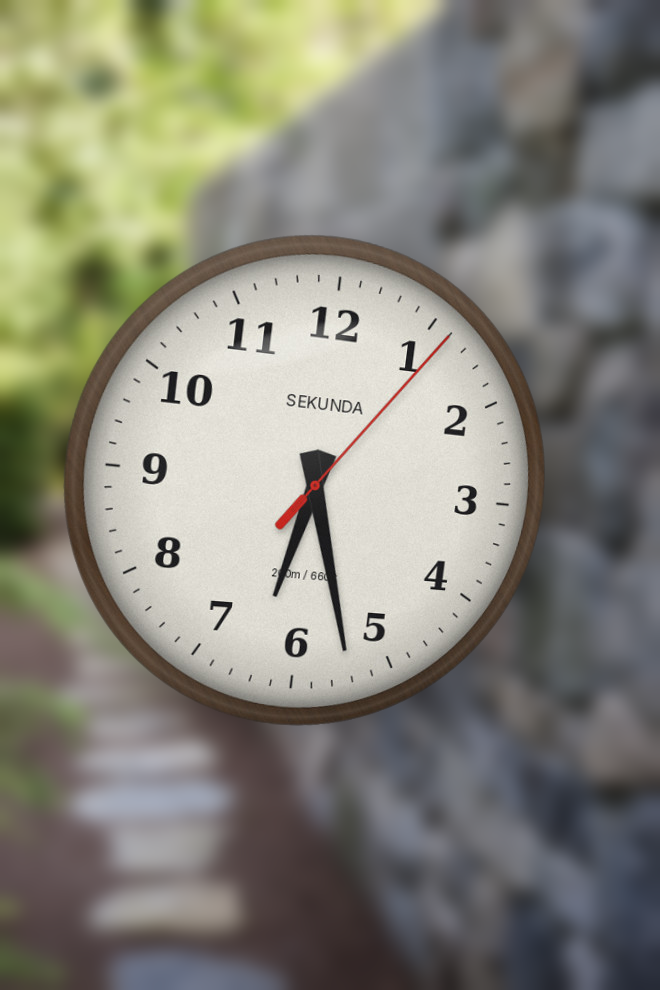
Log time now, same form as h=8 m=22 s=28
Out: h=6 m=27 s=6
